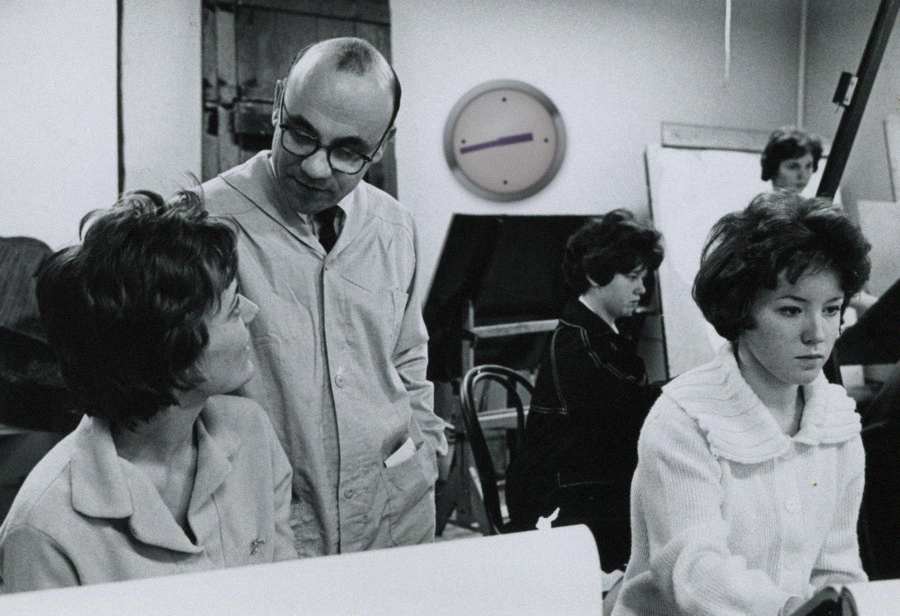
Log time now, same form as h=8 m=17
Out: h=2 m=43
